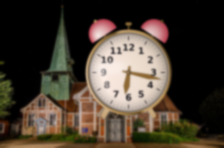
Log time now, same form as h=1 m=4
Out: h=6 m=17
